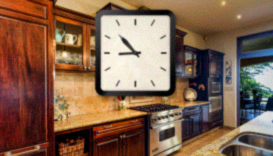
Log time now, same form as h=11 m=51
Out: h=8 m=53
